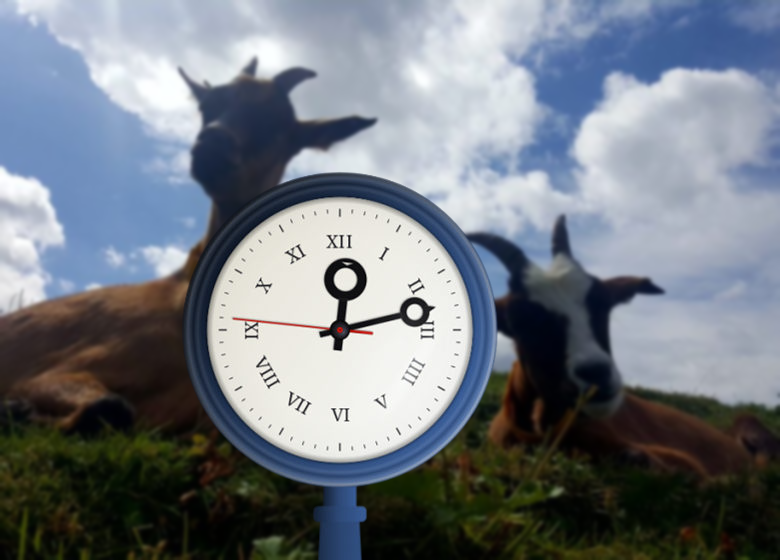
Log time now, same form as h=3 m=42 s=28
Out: h=12 m=12 s=46
